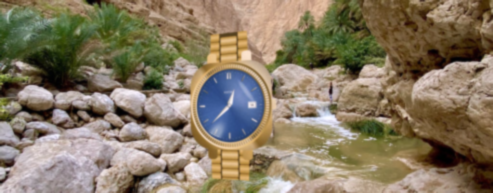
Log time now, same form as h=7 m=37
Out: h=12 m=38
